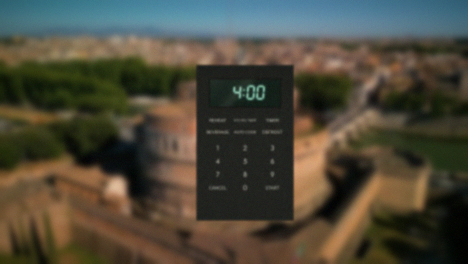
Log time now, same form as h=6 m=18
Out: h=4 m=0
